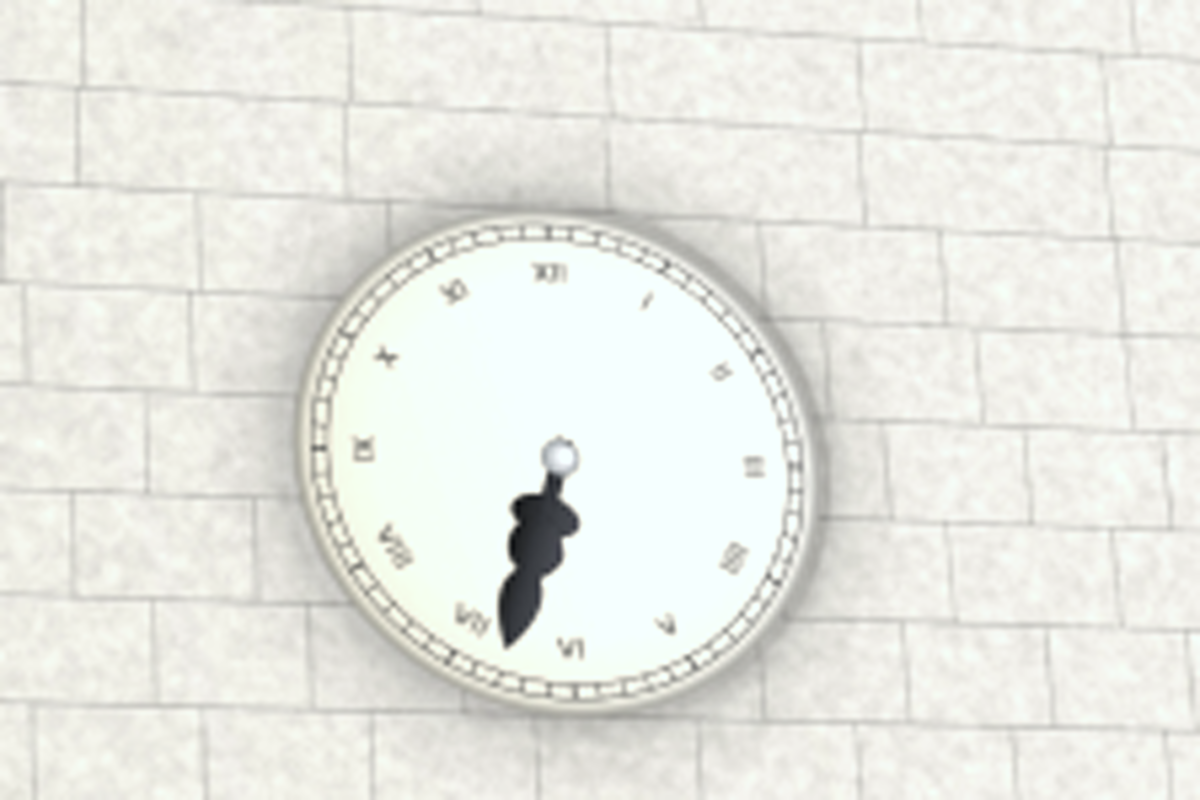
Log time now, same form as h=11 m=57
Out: h=6 m=33
